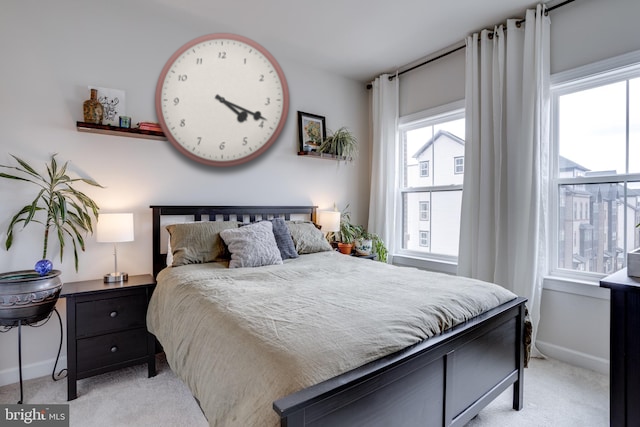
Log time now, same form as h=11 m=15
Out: h=4 m=19
